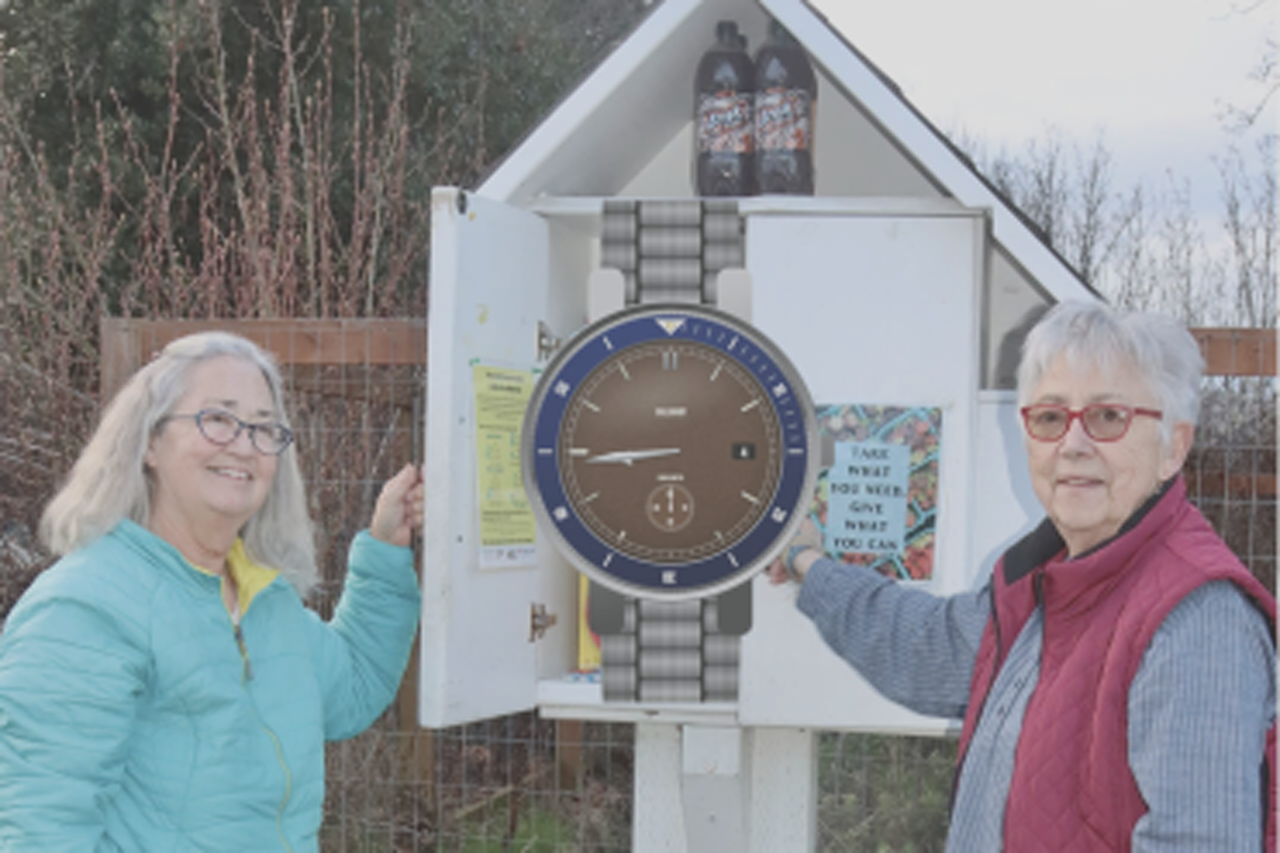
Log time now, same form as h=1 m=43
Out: h=8 m=44
